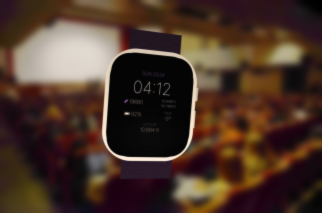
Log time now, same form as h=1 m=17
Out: h=4 m=12
